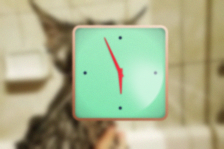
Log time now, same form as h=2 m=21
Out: h=5 m=56
